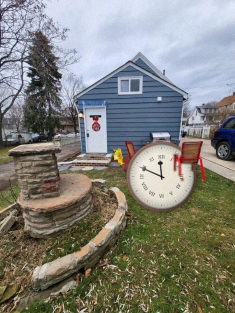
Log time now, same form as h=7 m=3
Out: h=11 m=49
